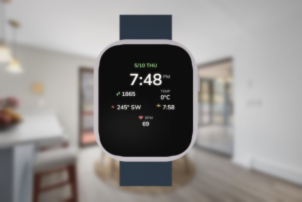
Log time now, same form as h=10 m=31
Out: h=7 m=48
